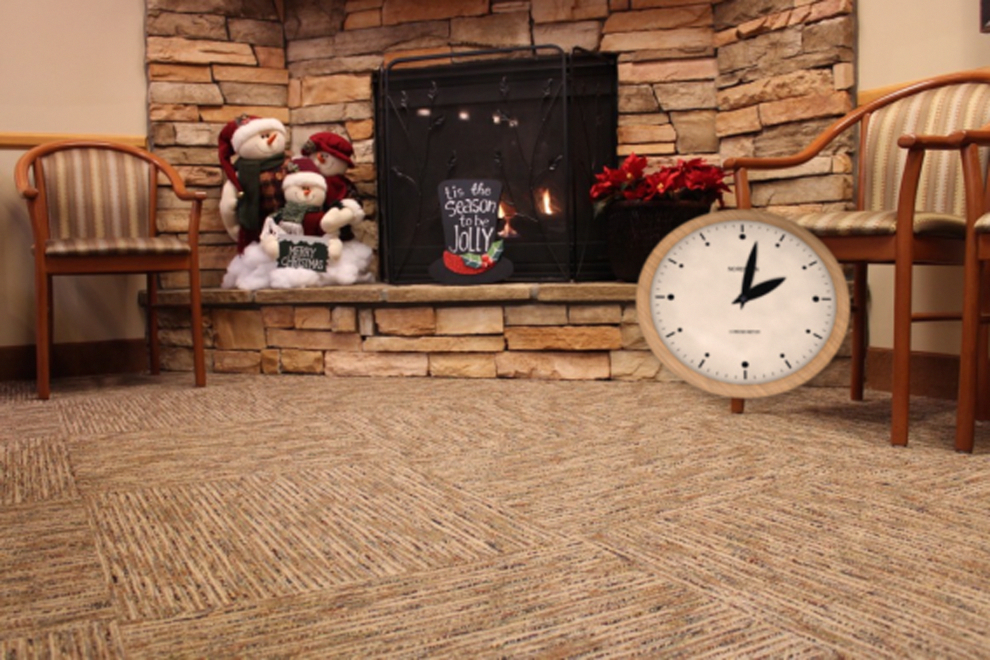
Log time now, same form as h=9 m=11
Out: h=2 m=2
